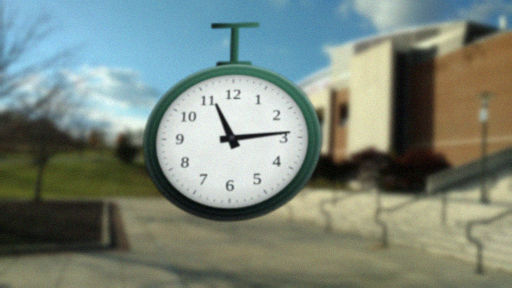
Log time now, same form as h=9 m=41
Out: h=11 m=14
